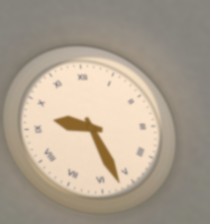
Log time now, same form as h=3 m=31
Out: h=9 m=27
